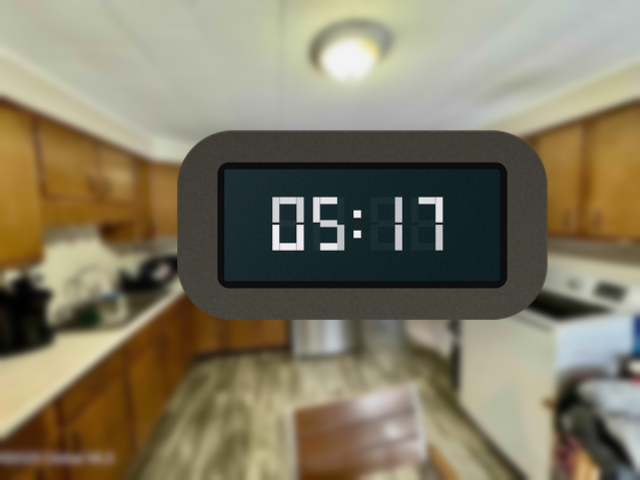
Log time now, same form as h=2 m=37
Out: h=5 m=17
